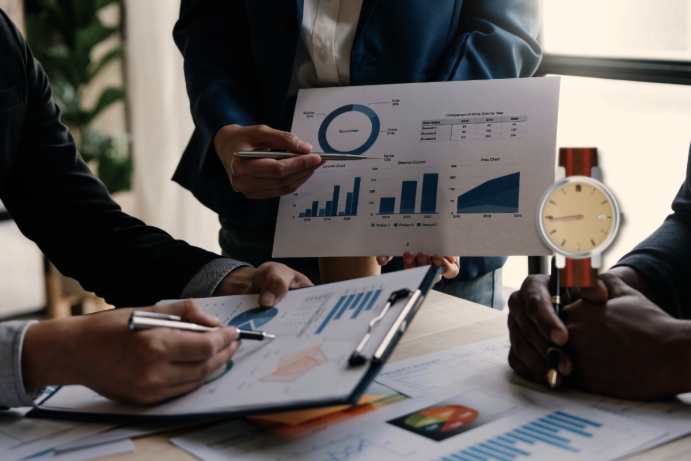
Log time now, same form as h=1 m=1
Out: h=8 m=44
